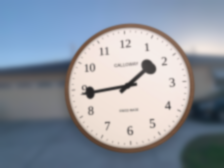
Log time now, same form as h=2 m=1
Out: h=1 m=44
